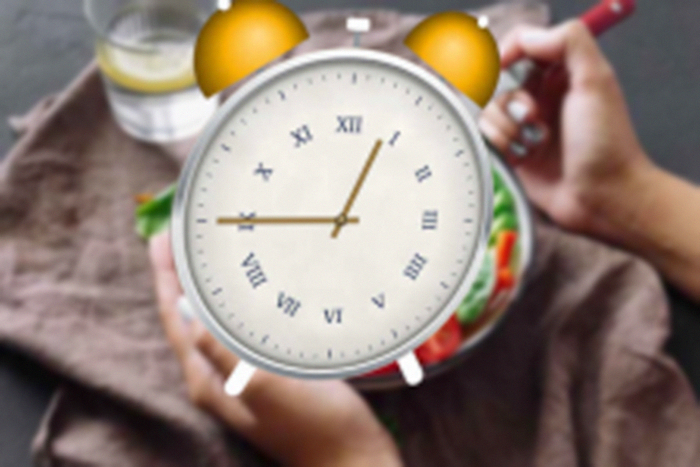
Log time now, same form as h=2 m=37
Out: h=12 m=45
